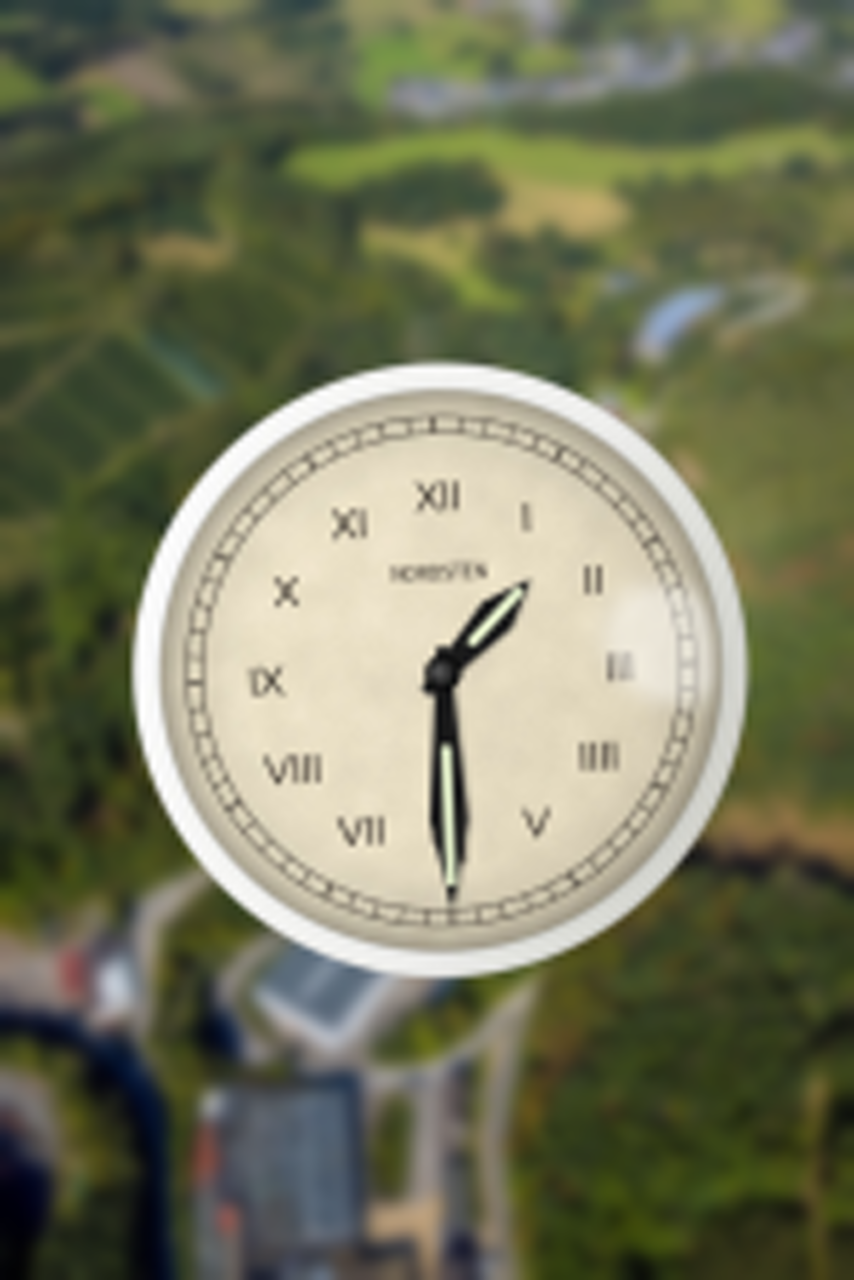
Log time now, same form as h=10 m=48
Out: h=1 m=30
